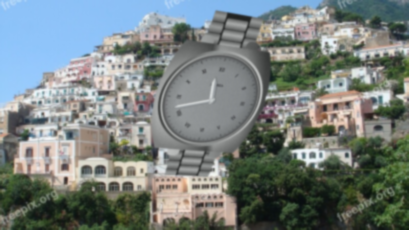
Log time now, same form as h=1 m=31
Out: h=11 m=42
